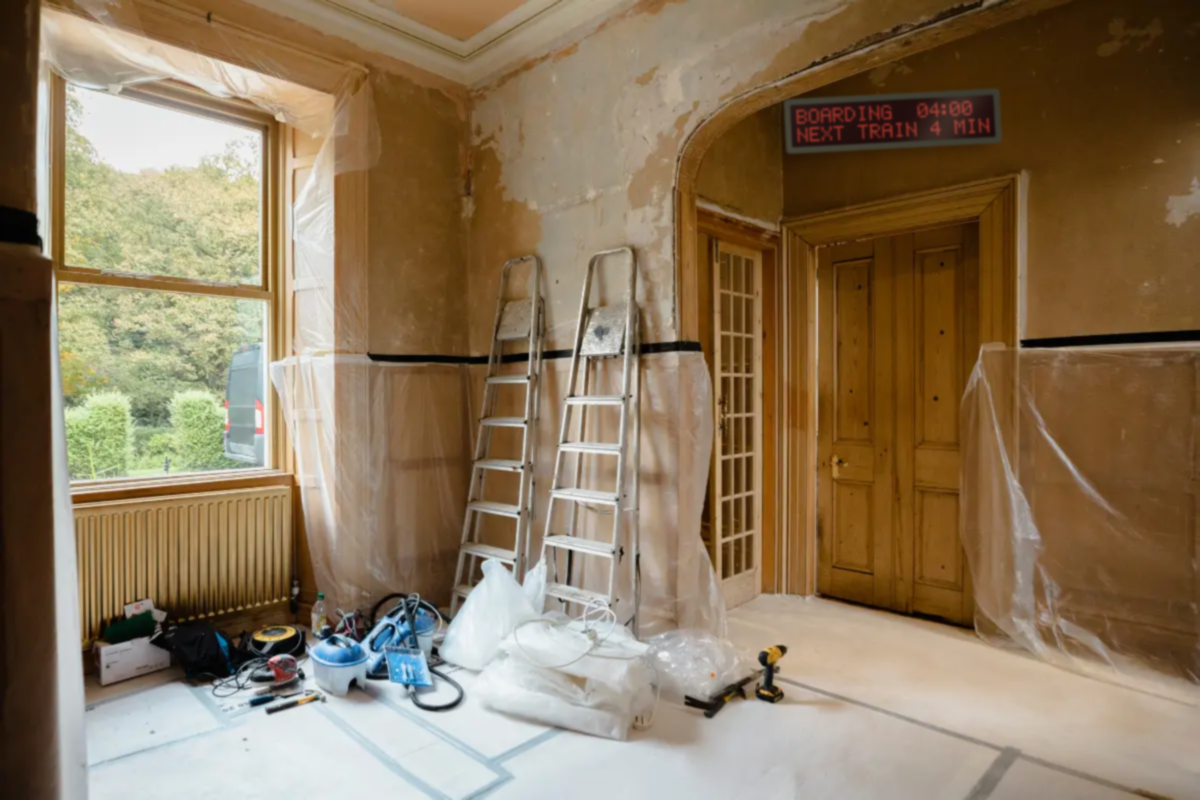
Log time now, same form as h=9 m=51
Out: h=4 m=0
